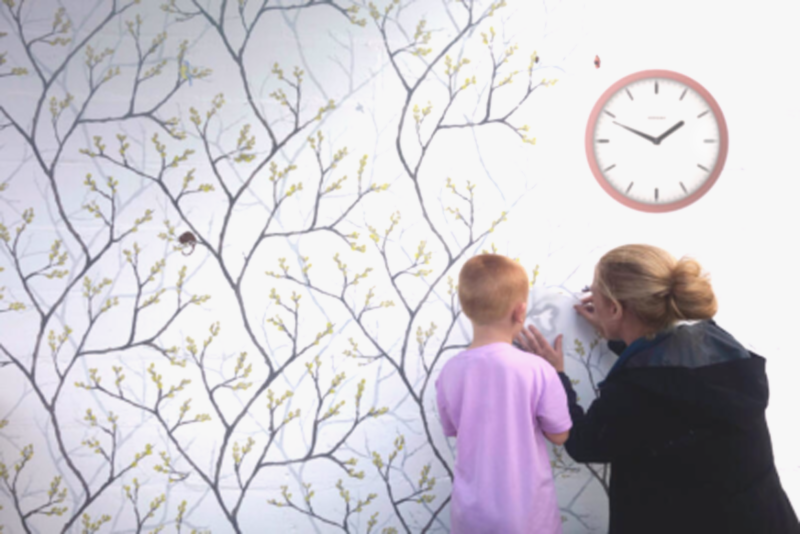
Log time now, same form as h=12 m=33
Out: h=1 m=49
